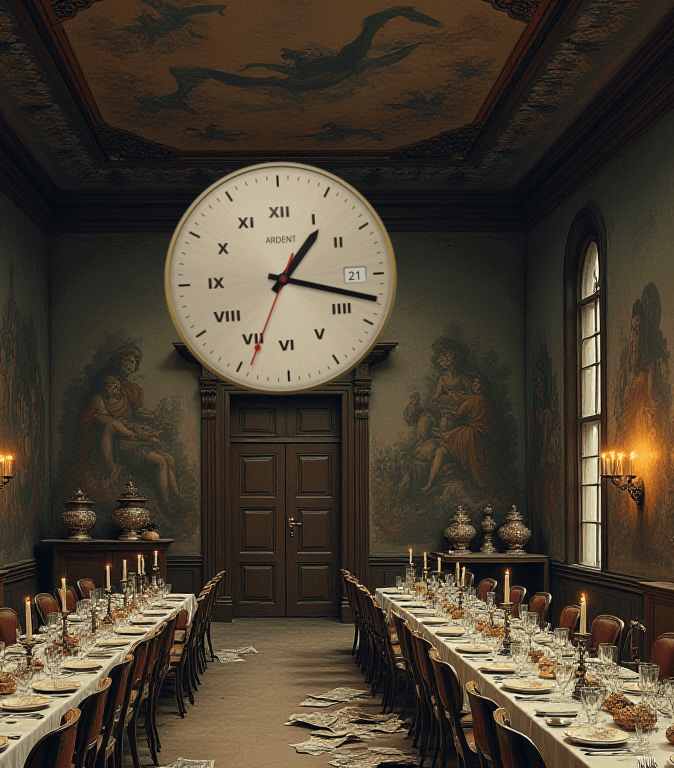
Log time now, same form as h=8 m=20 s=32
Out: h=1 m=17 s=34
